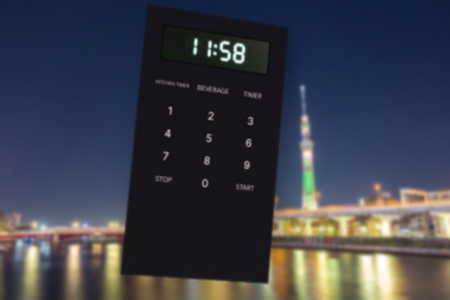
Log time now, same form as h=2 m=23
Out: h=11 m=58
